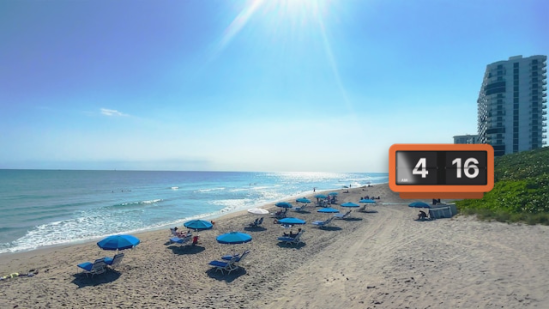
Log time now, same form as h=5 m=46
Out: h=4 m=16
